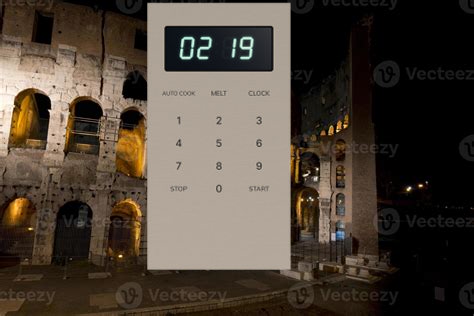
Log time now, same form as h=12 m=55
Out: h=2 m=19
